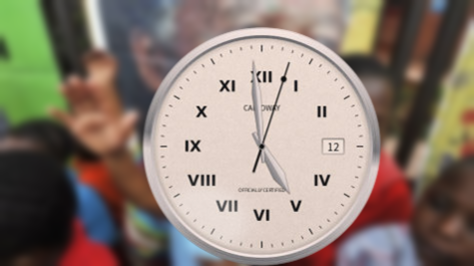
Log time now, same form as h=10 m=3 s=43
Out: h=4 m=59 s=3
